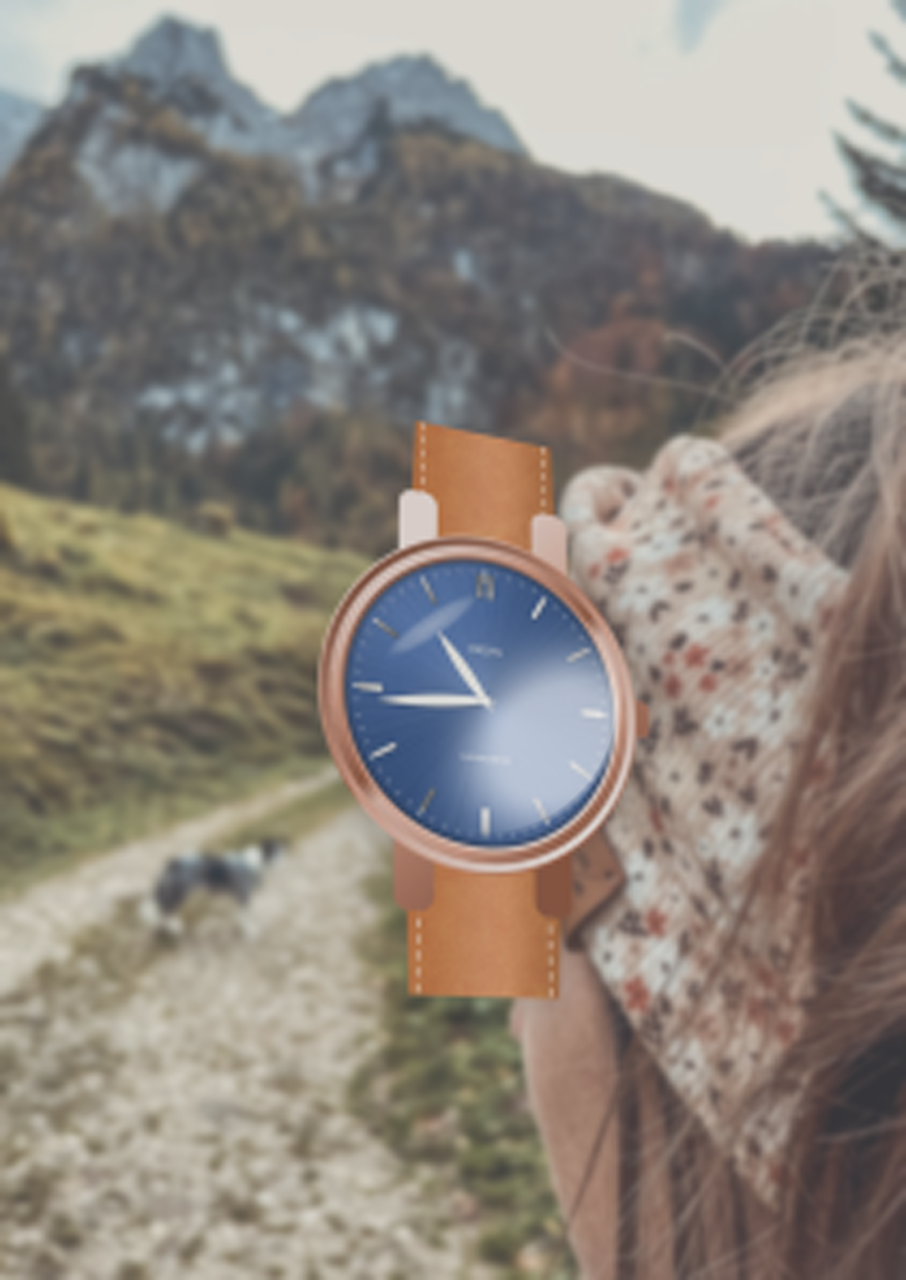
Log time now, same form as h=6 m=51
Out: h=10 m=44
